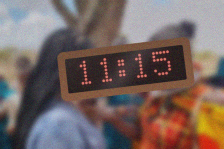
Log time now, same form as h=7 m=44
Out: h=11 m=15
